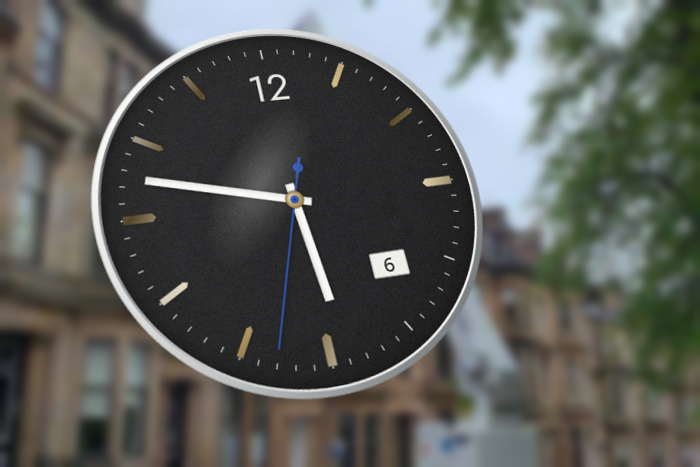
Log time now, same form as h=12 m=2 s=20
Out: h=5 m=47 s=33
